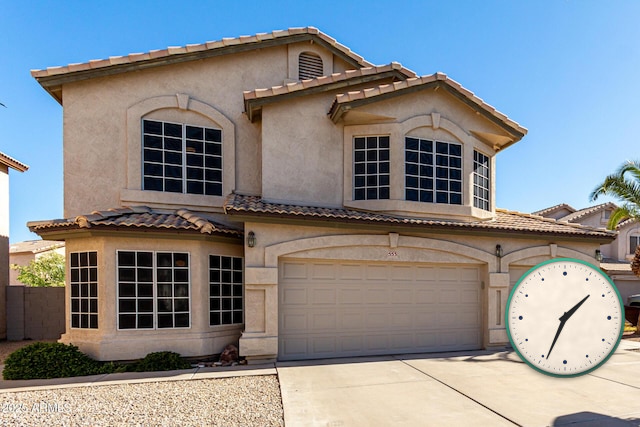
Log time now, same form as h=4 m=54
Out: h=1 m=34
